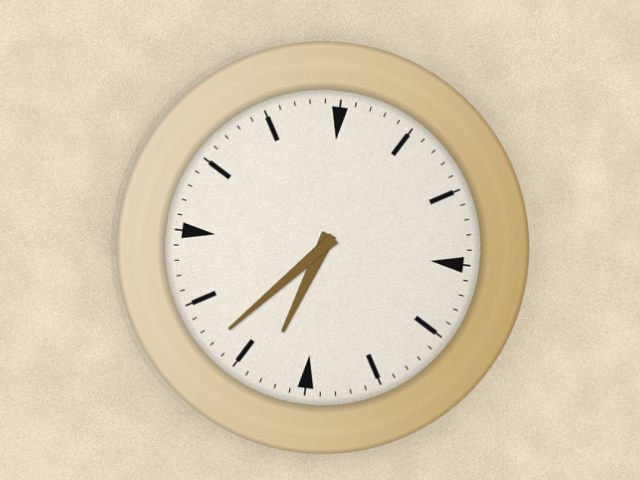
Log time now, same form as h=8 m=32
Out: h=6 m=37
